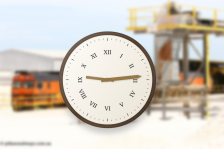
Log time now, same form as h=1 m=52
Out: h=9 m=14
